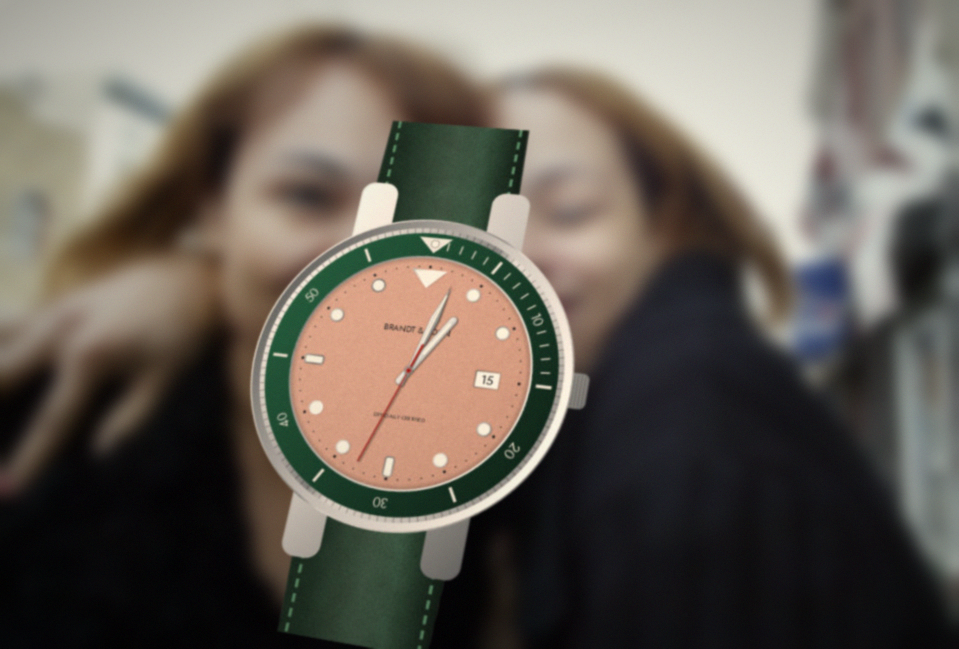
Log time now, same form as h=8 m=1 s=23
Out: h=1 m=2 s=33
